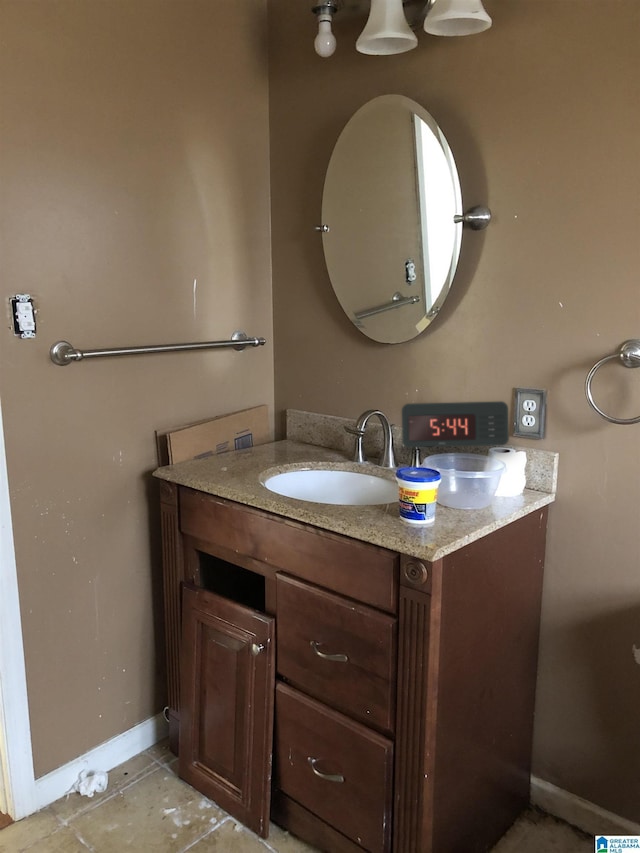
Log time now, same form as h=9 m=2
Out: h=5 m=44
